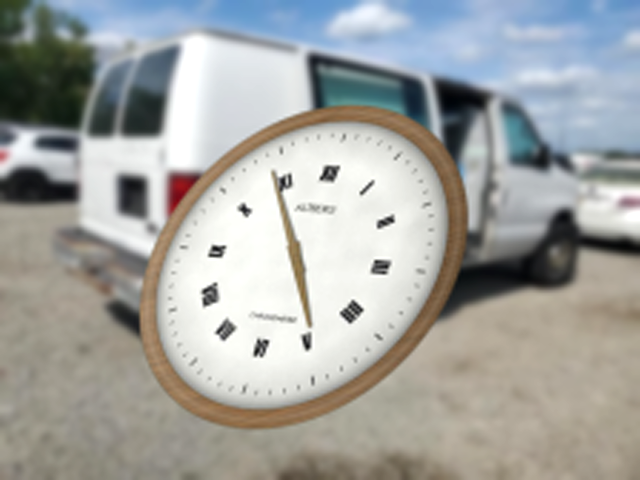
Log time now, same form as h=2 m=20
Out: h=4 m=54
